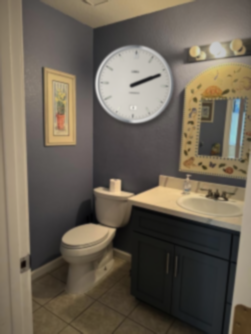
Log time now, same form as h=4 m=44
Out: h=2 m=11
